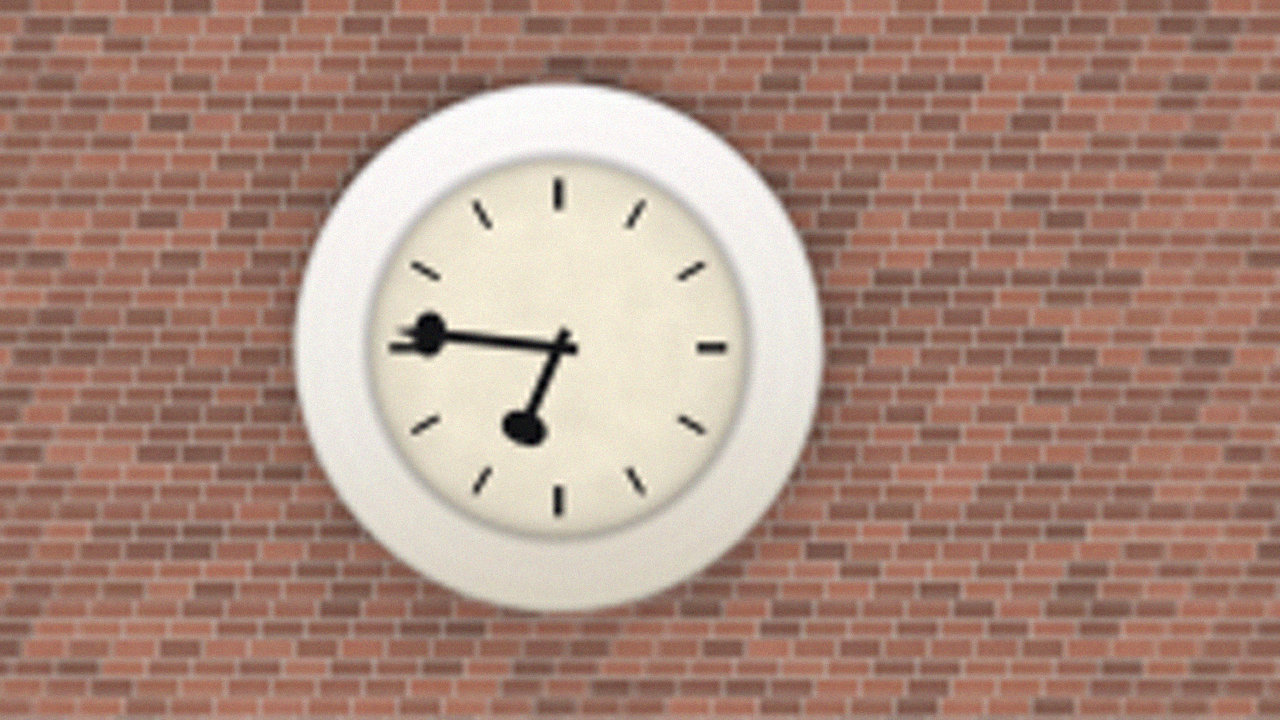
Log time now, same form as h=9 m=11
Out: h=6 m=46
